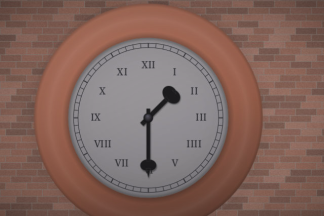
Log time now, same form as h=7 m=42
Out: h=1 m=30
